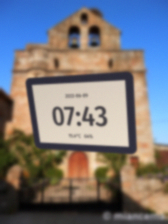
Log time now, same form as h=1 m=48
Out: h=7 m=43
